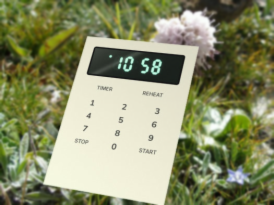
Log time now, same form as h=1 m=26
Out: h=10 m=58
